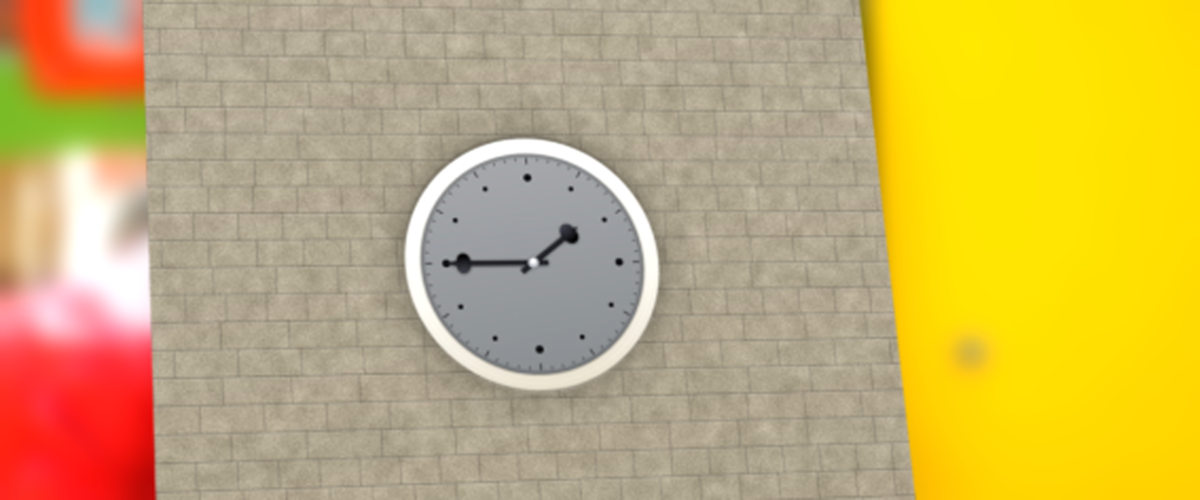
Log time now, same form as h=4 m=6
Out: h=1 m=45
